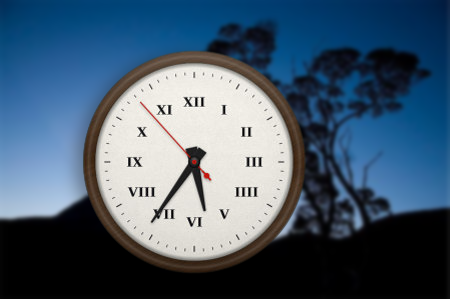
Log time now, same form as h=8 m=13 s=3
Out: h=5 m=35 s=53
